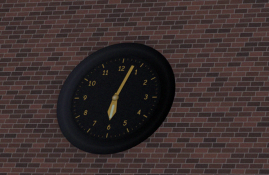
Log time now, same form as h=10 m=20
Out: h=6 m=3
